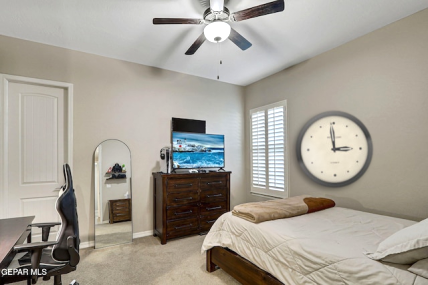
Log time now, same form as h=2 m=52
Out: h=2 m=59
